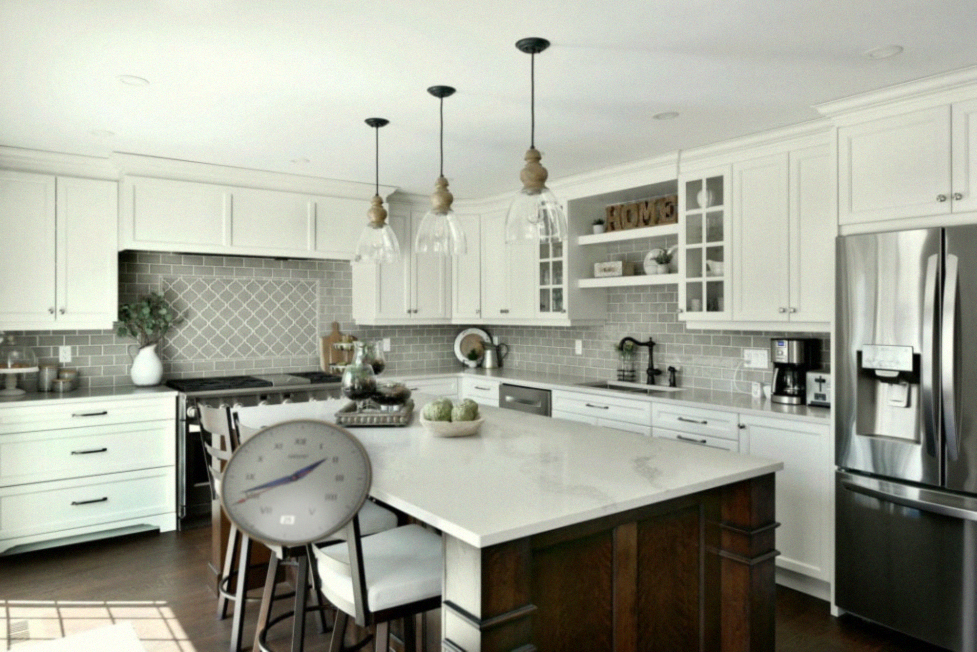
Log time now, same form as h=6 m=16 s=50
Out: h=1 m=41 s=40
